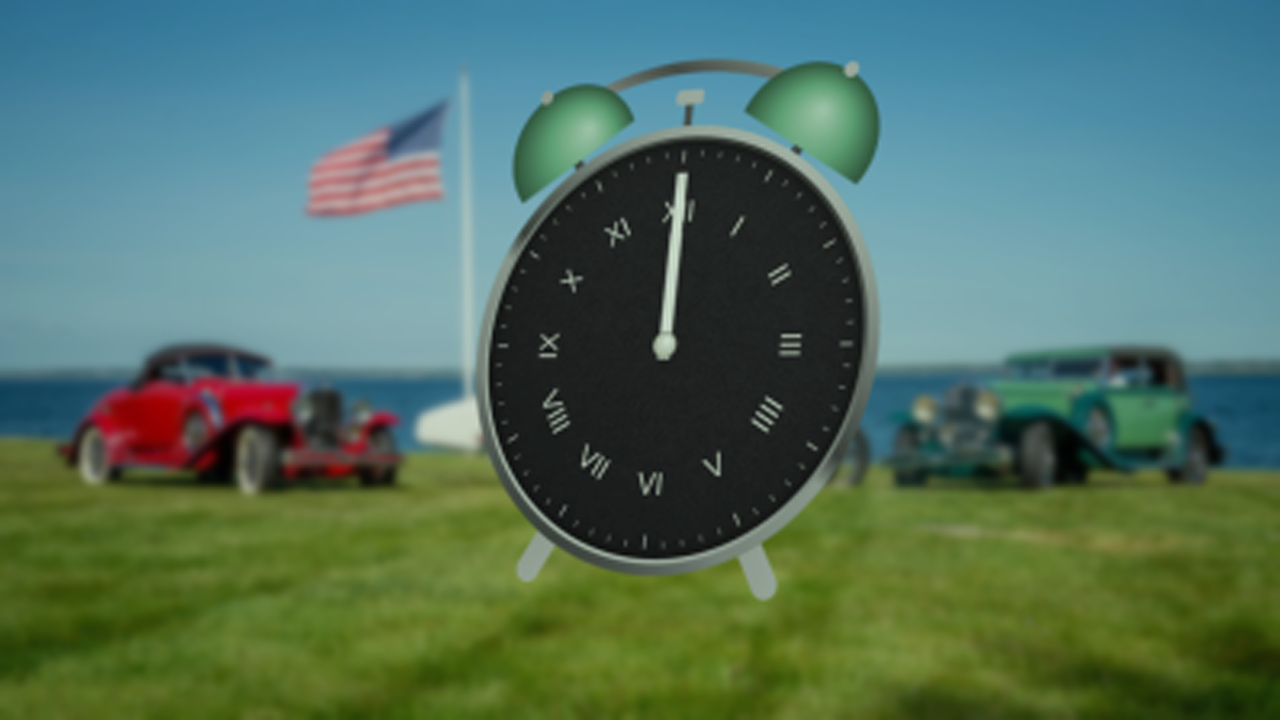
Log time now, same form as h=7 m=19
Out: h=12 m=0
